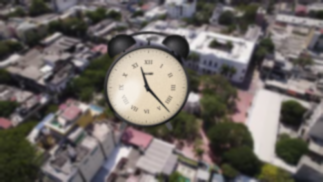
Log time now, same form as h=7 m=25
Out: h=11 m=23
